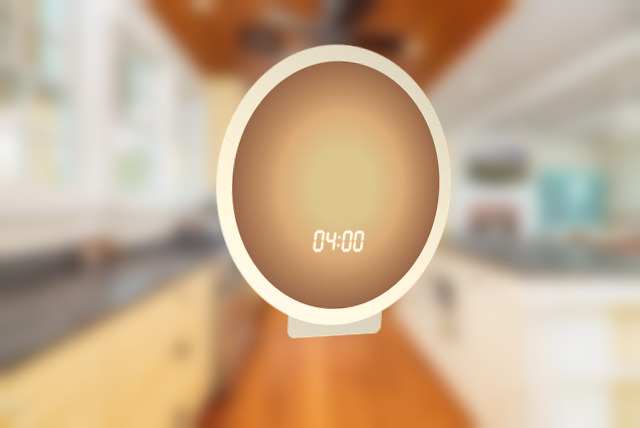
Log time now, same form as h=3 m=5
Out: h=4 m=0
